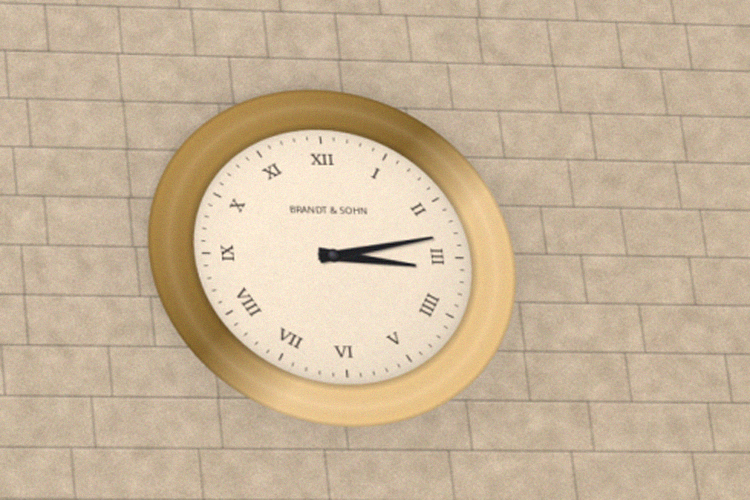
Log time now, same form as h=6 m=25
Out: h=3 m=13
